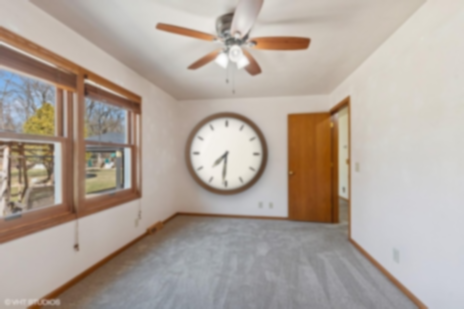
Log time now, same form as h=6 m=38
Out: h=7 m=31
